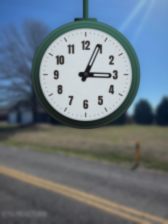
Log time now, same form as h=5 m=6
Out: h=3 m=4
